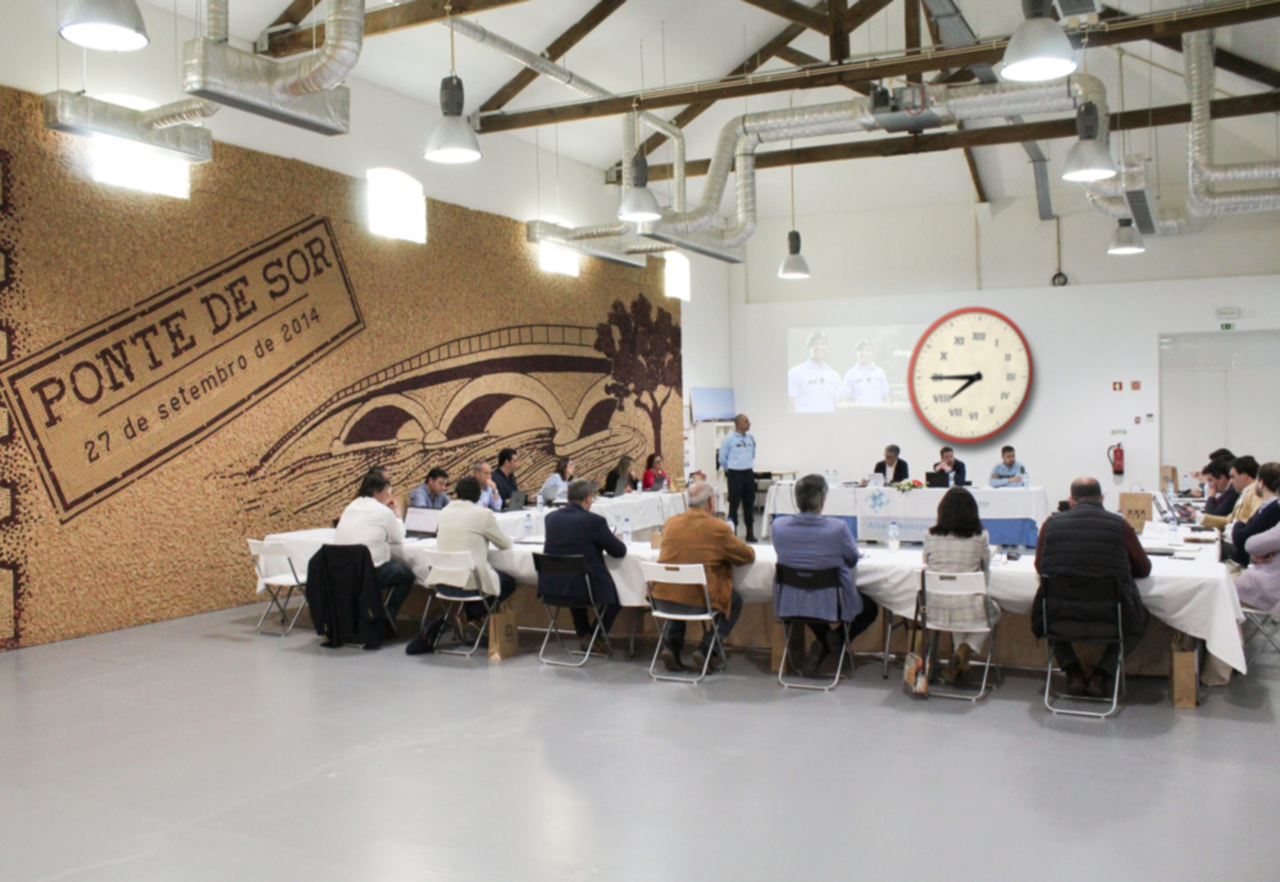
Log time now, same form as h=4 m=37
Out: h=7 m=45
